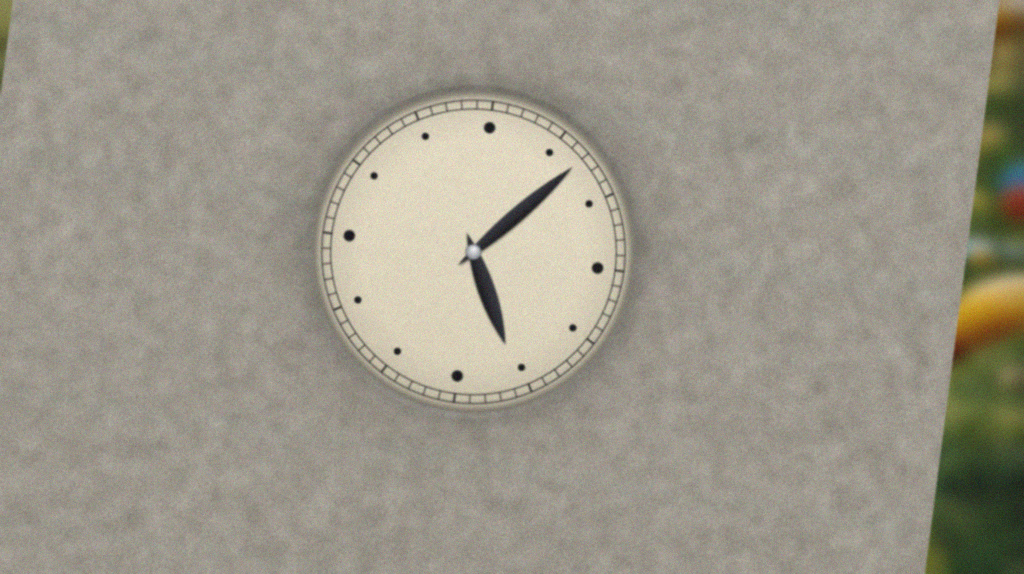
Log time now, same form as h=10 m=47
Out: h=5 m=7
